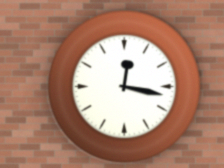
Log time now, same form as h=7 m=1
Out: h=12 m=17
